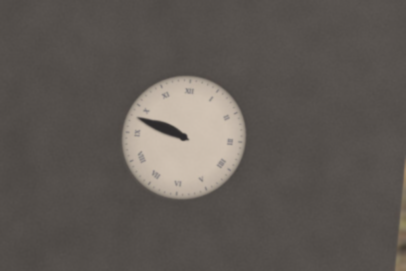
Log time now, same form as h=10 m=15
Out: h=9 m=48
